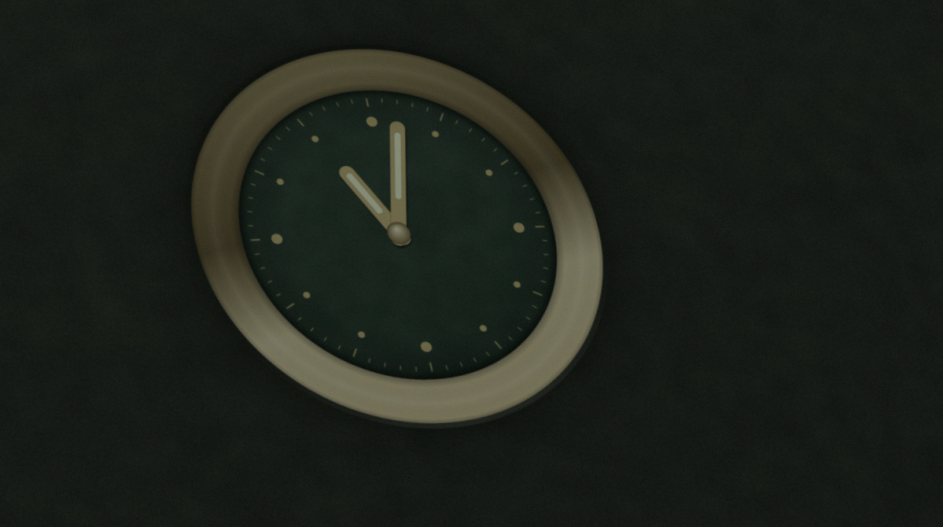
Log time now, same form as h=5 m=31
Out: h=11 m=2
